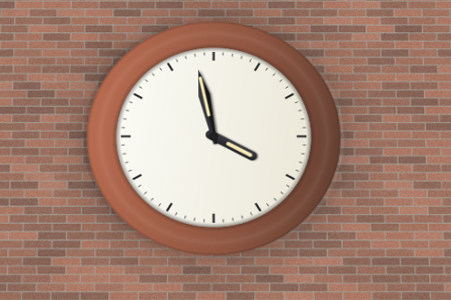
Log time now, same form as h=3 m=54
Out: h=3 m=58
